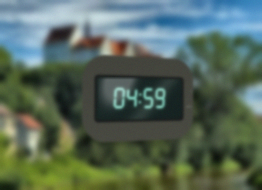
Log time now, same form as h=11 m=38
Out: h=4 m=59
